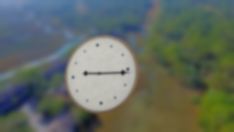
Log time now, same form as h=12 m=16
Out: h=9 m=16
